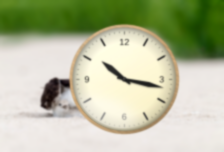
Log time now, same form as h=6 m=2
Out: h=10 m=17
